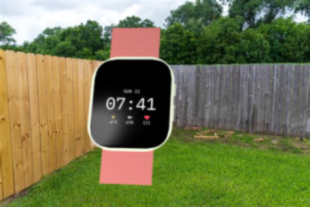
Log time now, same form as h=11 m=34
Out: h=7 m=41
